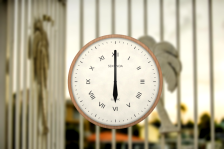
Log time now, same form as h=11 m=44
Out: h=6 m=0
